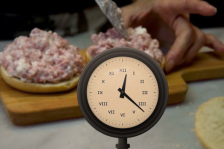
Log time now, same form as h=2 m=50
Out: h=12 m=22
